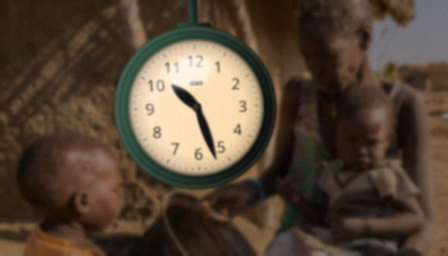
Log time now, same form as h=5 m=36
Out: h=10 m=27
